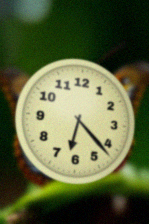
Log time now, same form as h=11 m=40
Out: h=6 m=22
